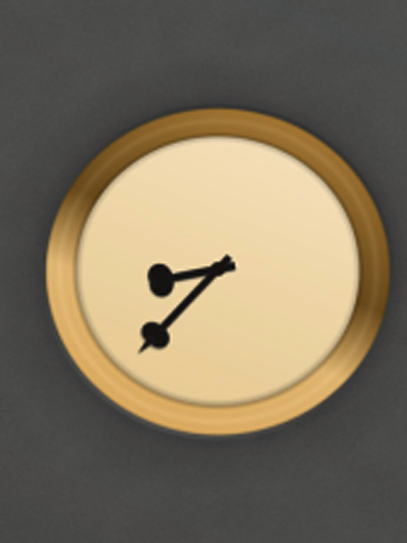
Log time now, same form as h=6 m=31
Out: h=8 m=37
